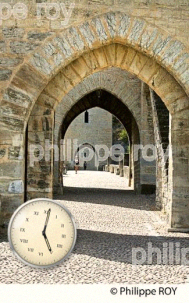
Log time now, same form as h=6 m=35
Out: h=5 m=1
